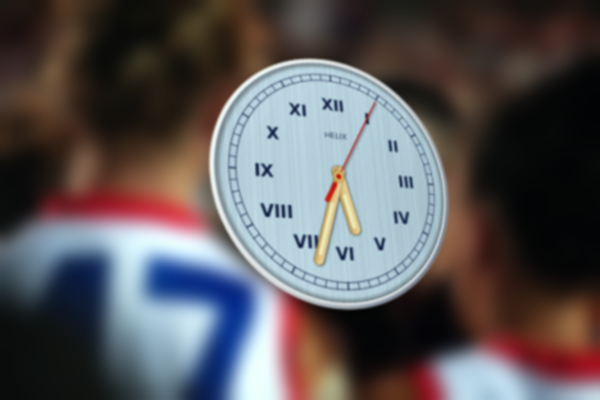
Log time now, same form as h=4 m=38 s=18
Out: h=5 m=33 s=5
